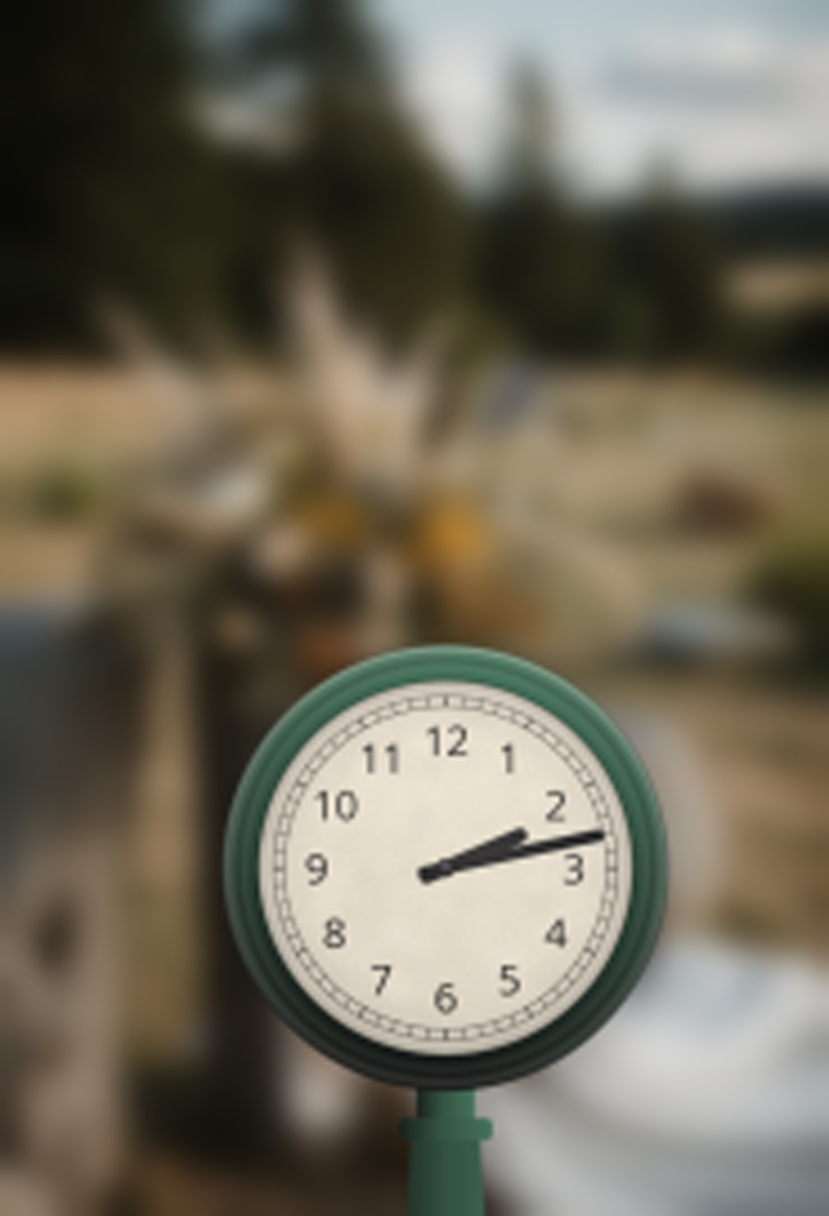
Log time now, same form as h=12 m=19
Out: h=2 m=13
